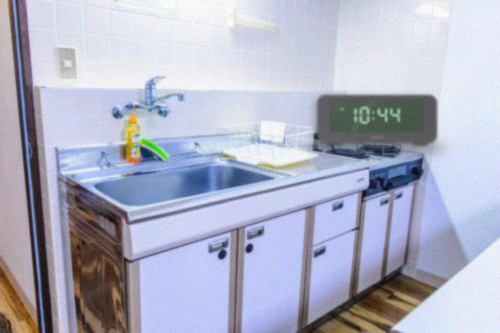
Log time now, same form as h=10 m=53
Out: h=10 m=44
